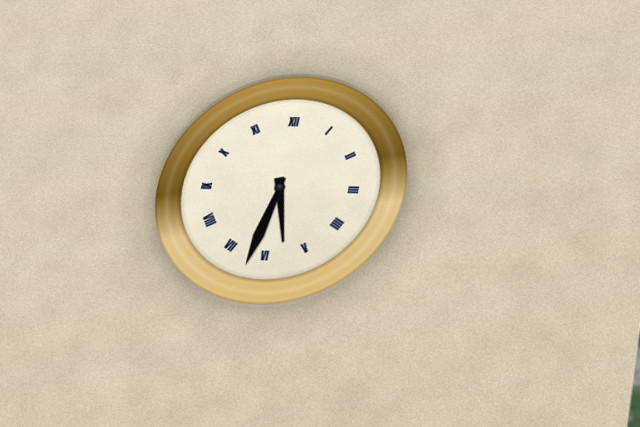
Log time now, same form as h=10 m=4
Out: h=5 m=32
